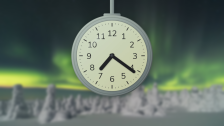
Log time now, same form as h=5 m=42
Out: h=7 m=21
